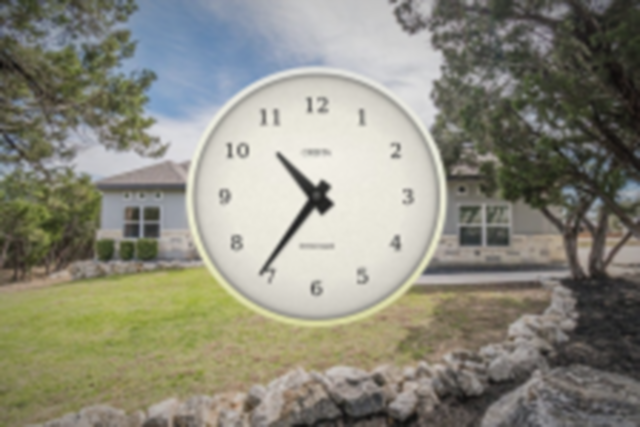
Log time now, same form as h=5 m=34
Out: h=10 m=36
